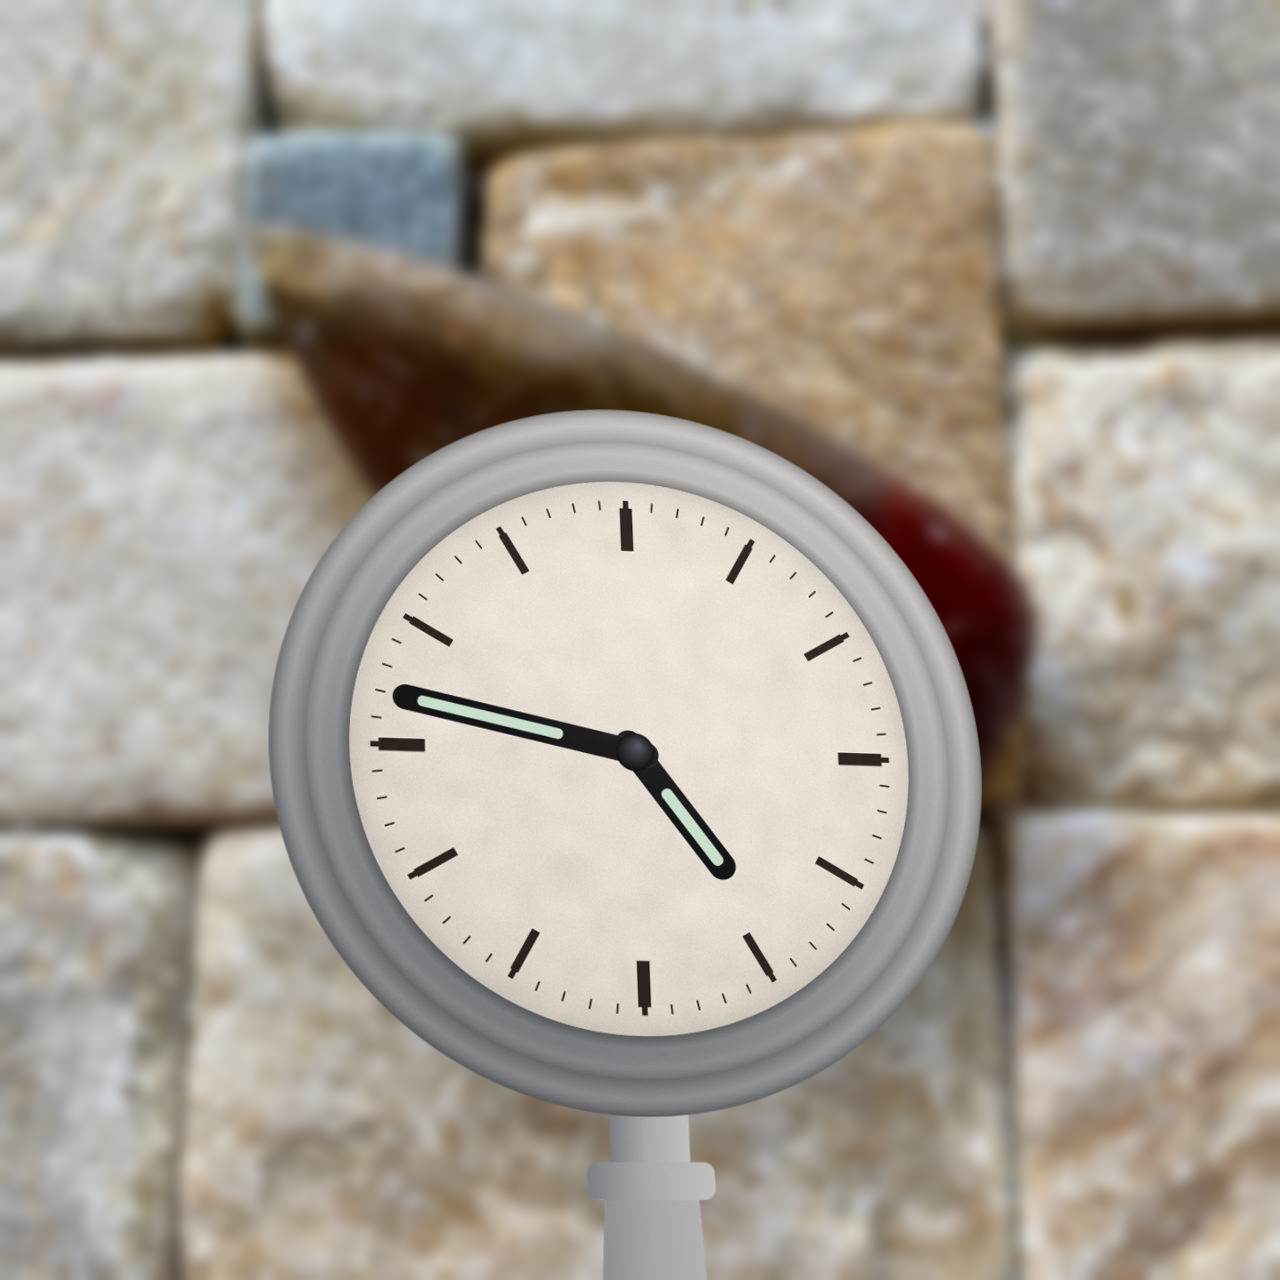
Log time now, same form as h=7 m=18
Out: h=4 m=47
